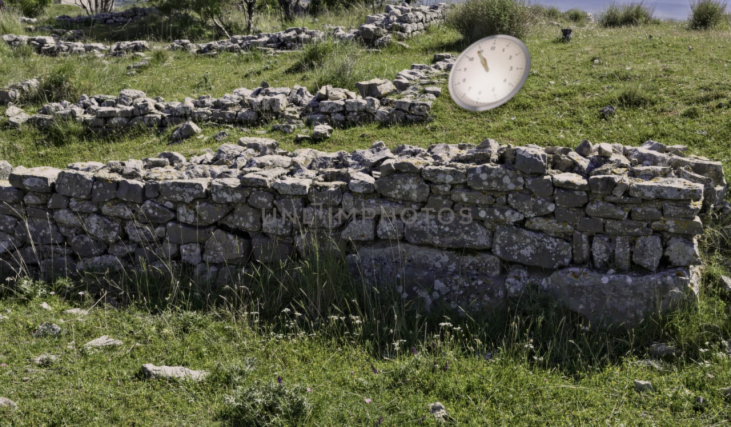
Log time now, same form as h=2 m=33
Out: h=10 m=54
